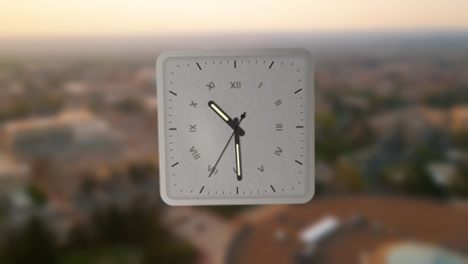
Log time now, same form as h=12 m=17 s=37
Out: h=10 m=29 s=35
